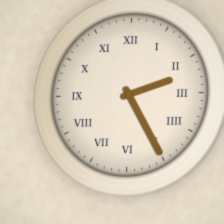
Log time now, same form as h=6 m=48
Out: h=2 m=25
